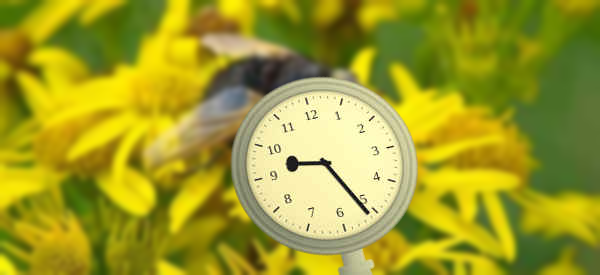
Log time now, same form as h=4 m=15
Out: h=9 m=26
